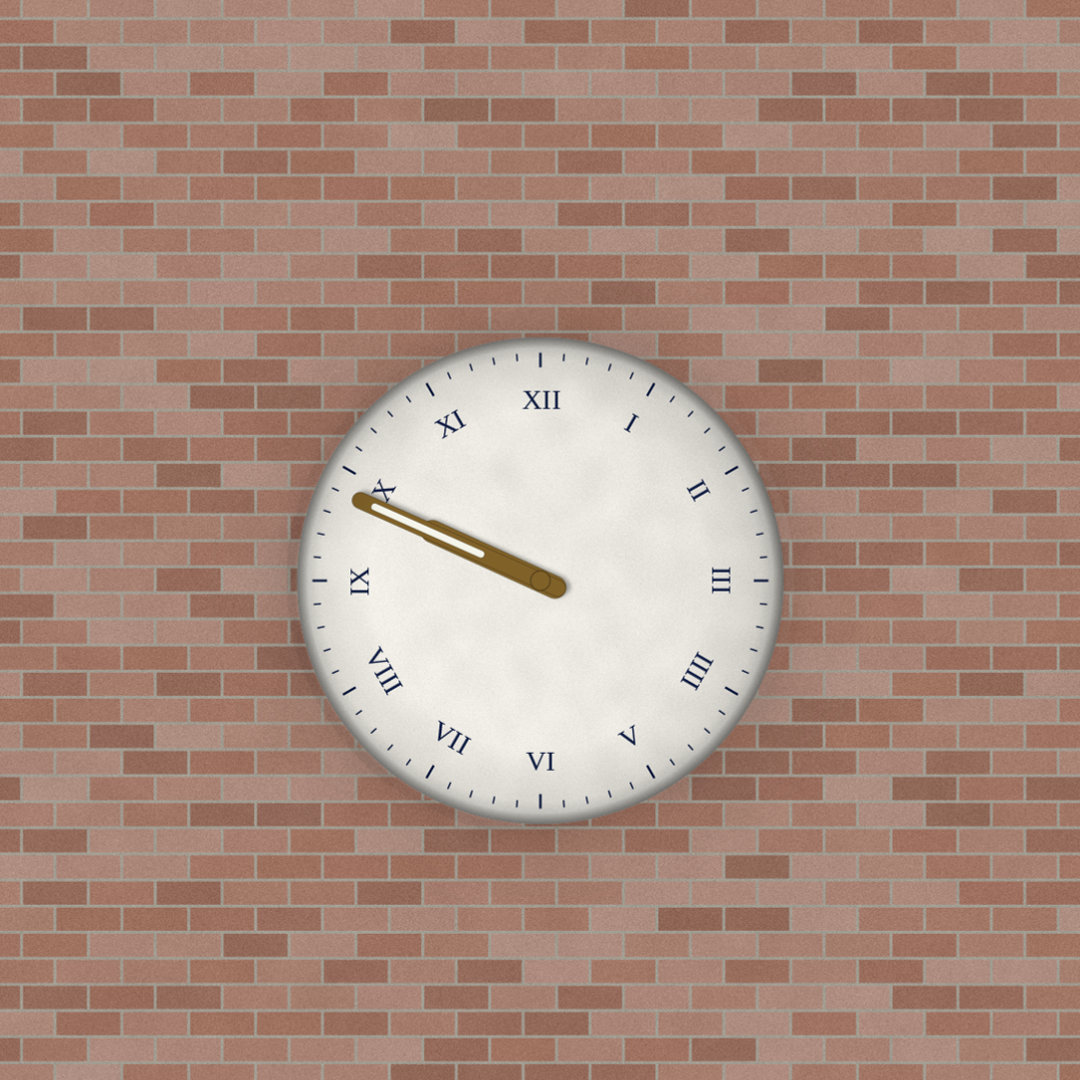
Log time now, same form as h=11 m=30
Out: h=9 m=49
